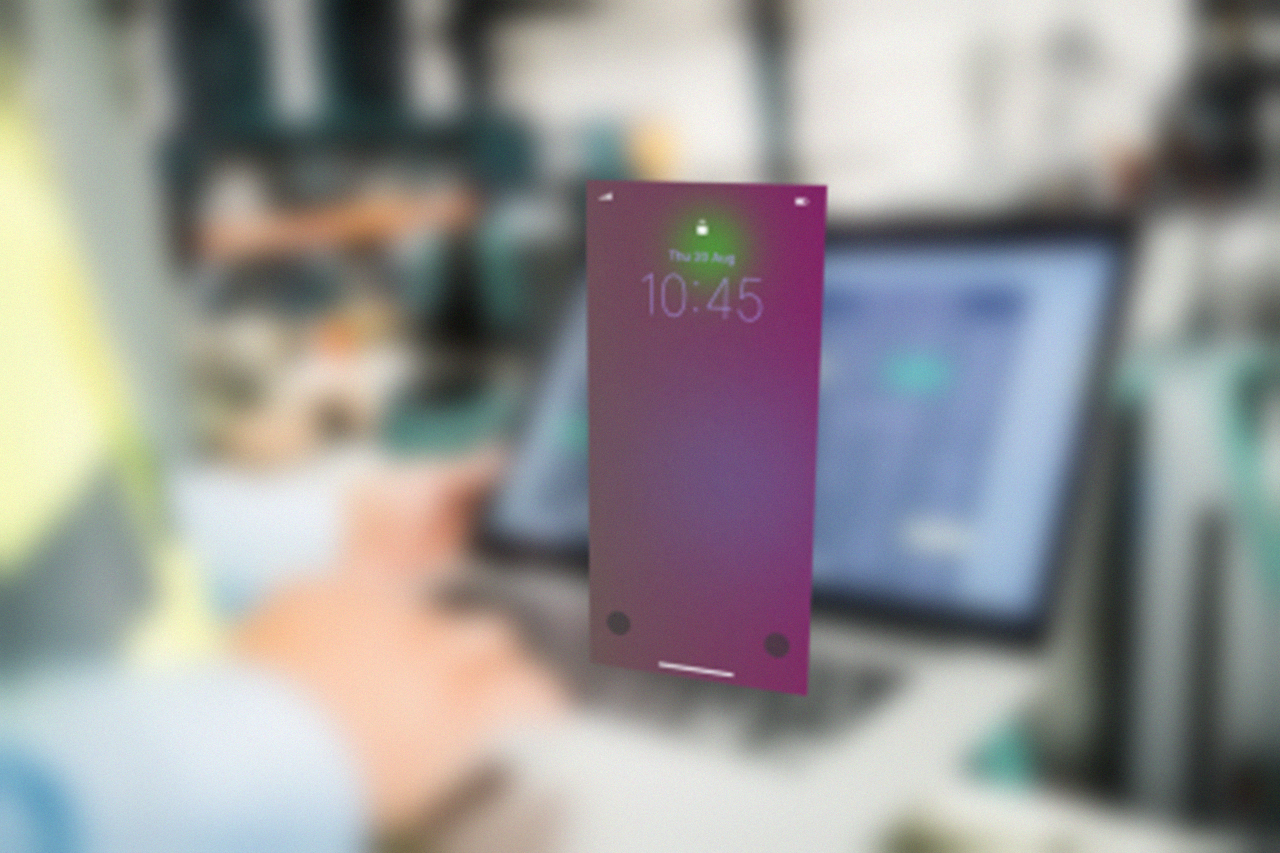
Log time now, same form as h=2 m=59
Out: h=10 m=45
